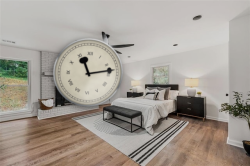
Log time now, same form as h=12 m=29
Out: h=11 m=13
